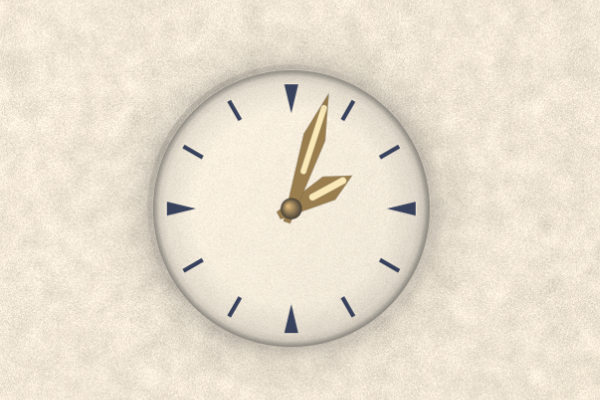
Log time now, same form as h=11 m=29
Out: h=2 m=3
